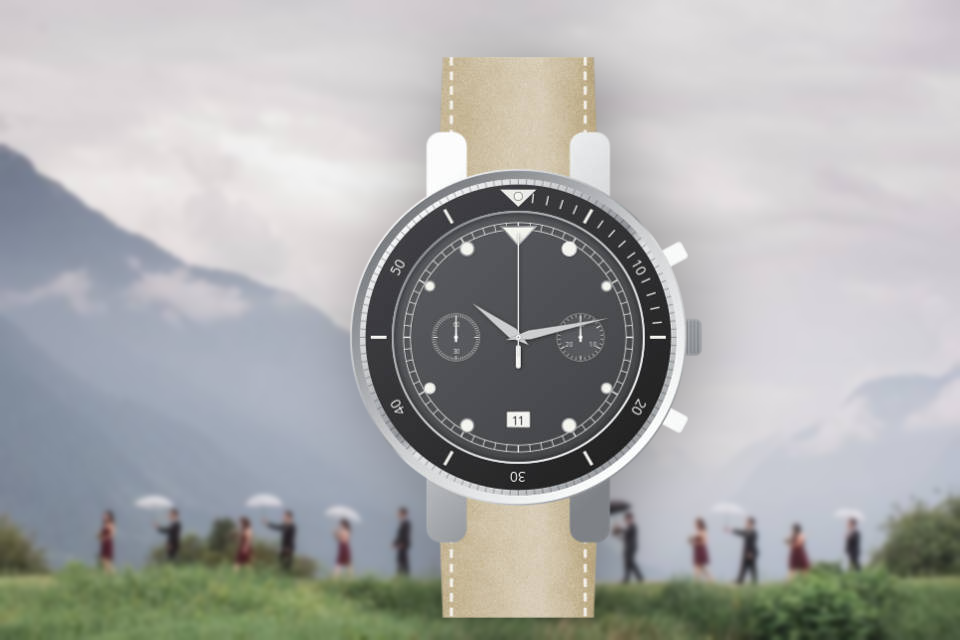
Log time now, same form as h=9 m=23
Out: h=10 m=13
